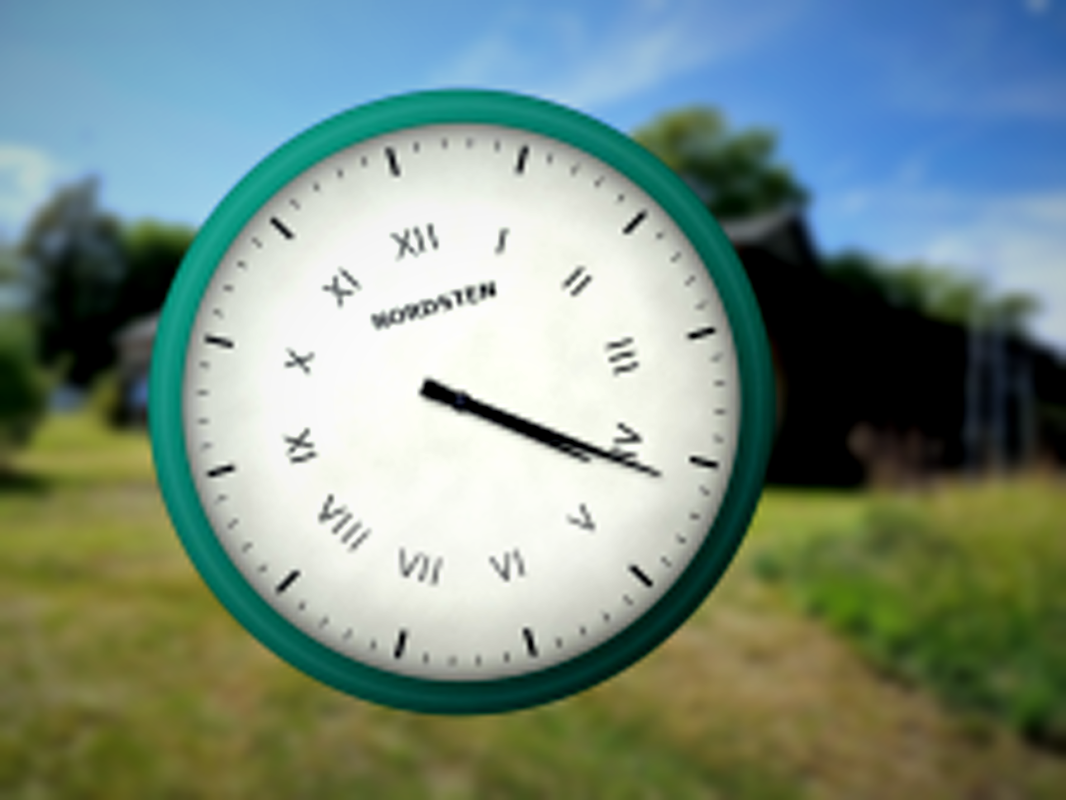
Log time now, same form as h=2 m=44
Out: h=4 m=21
